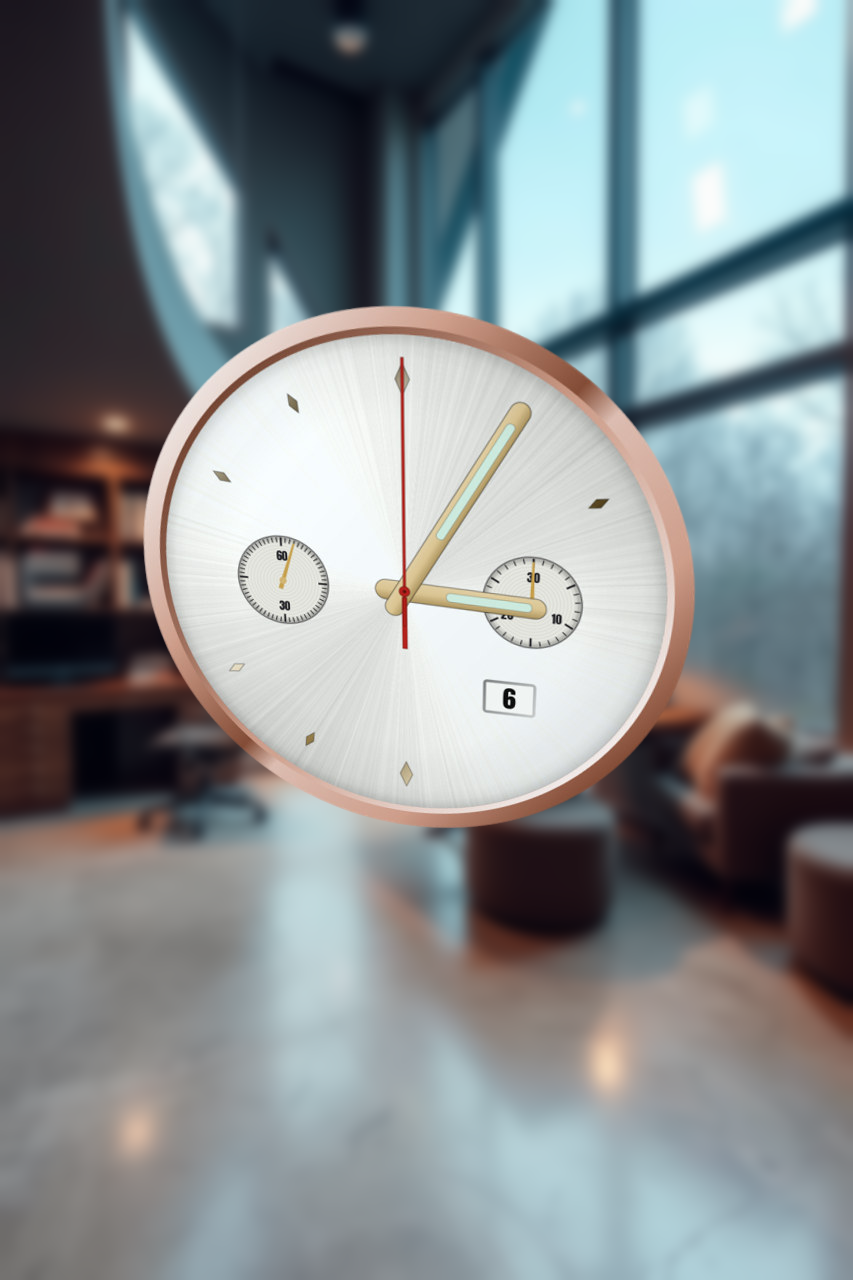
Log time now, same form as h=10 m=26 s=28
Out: h=3 m=5 s=3
